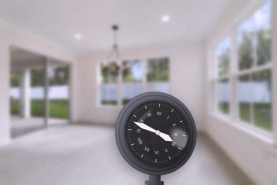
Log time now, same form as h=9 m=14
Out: h=3 m=48
